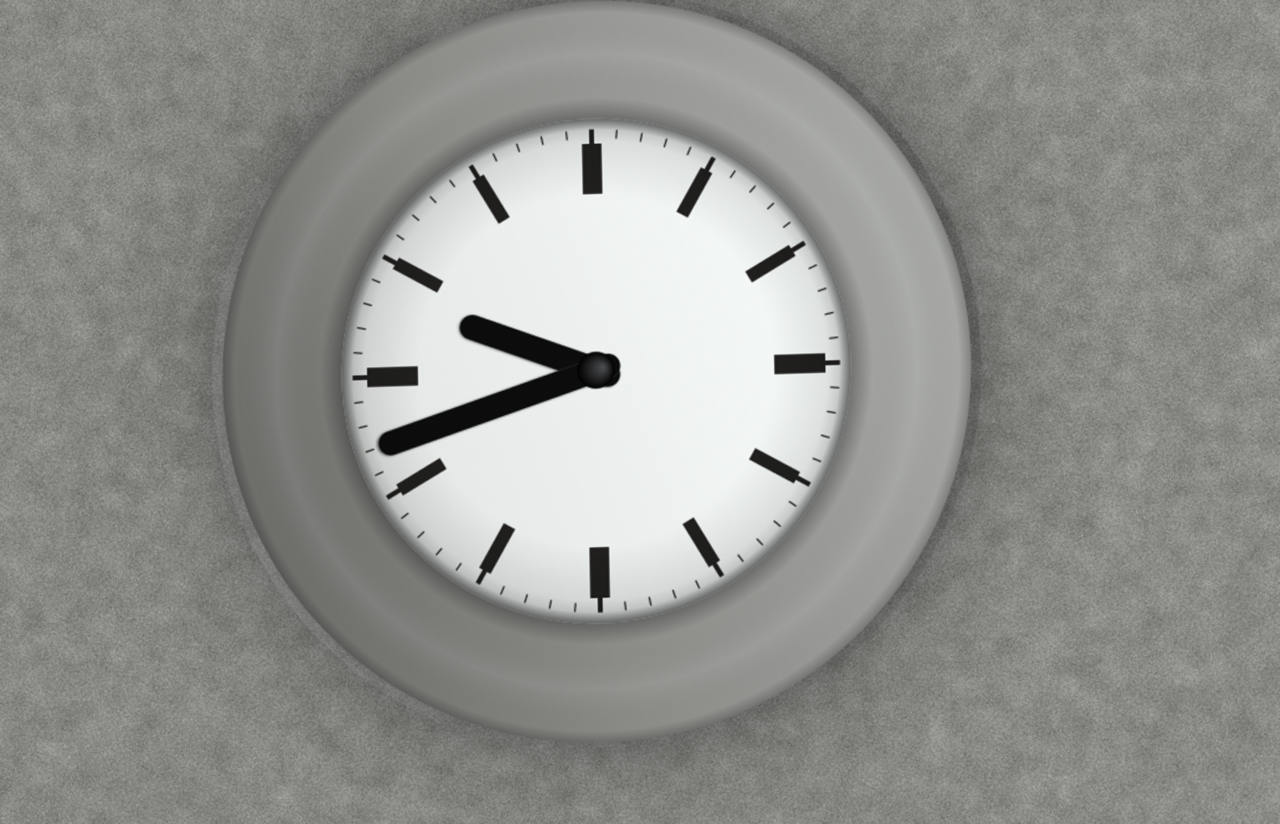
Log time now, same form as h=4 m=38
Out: h=9 m=42
